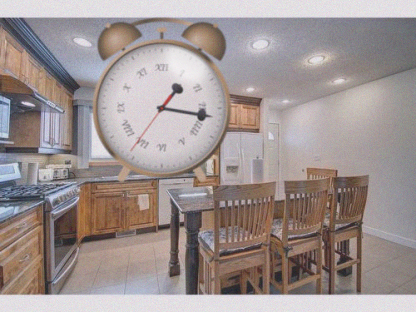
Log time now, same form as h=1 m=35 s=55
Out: h=1 m=16 s=36
